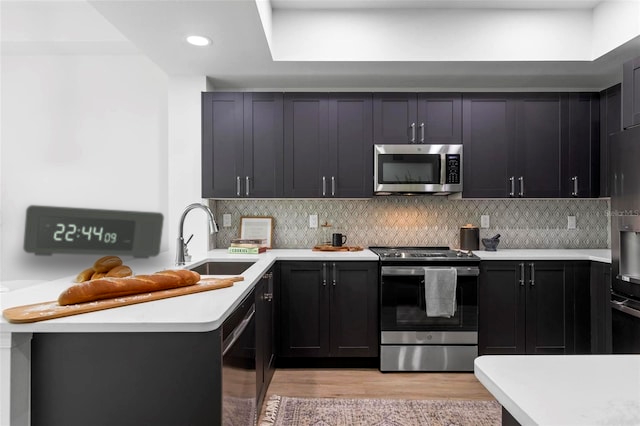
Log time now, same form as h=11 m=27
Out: h=22 m=44
